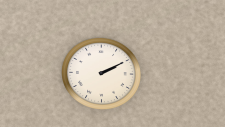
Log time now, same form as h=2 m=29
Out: h=2 m=10
